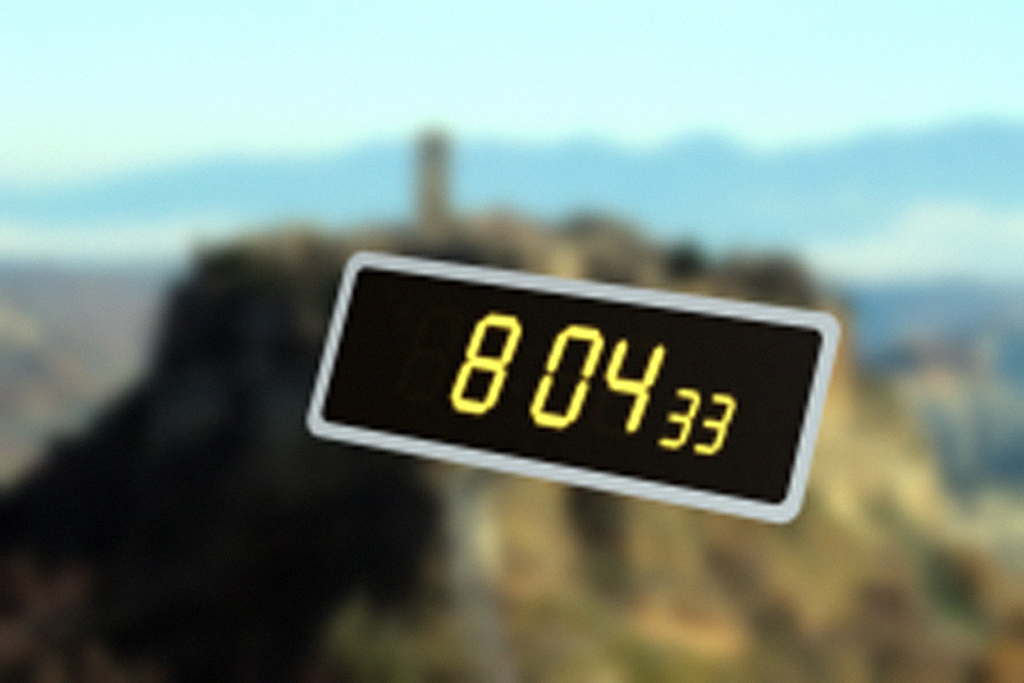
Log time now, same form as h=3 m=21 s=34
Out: h=8 m=4 s=33
